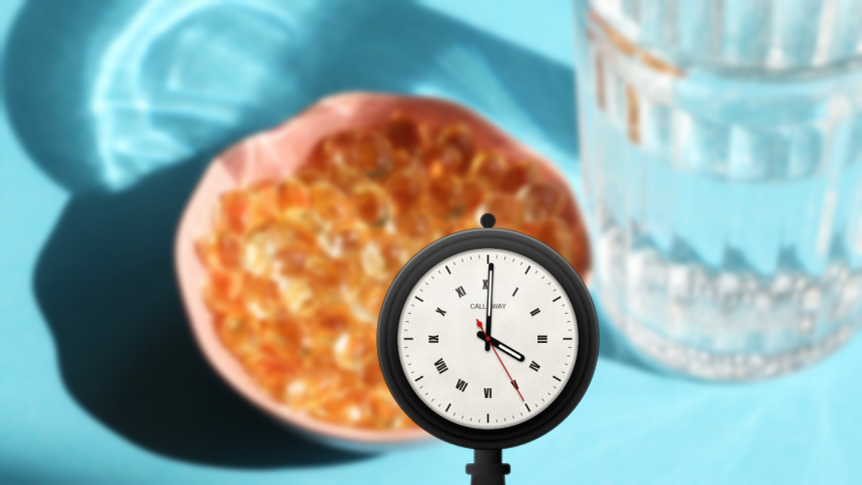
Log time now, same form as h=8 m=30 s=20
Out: h=4 m=0 s=25
